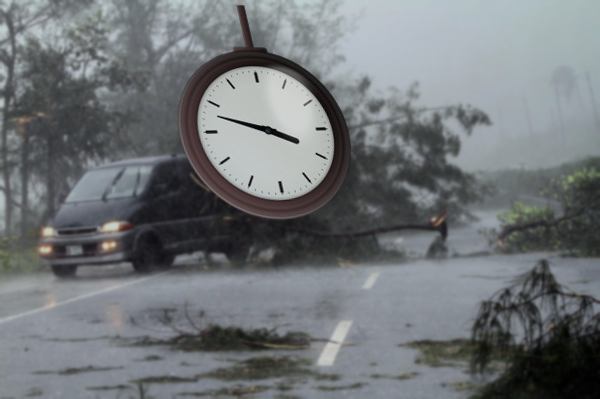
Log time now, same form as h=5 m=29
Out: h=3 m=48
